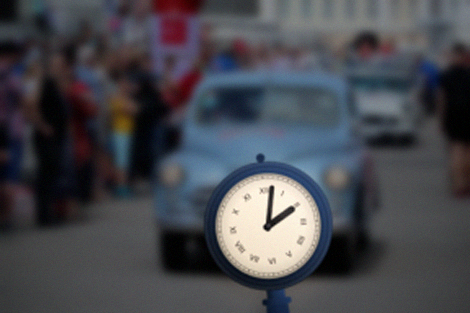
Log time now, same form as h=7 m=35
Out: h=2 m=2
